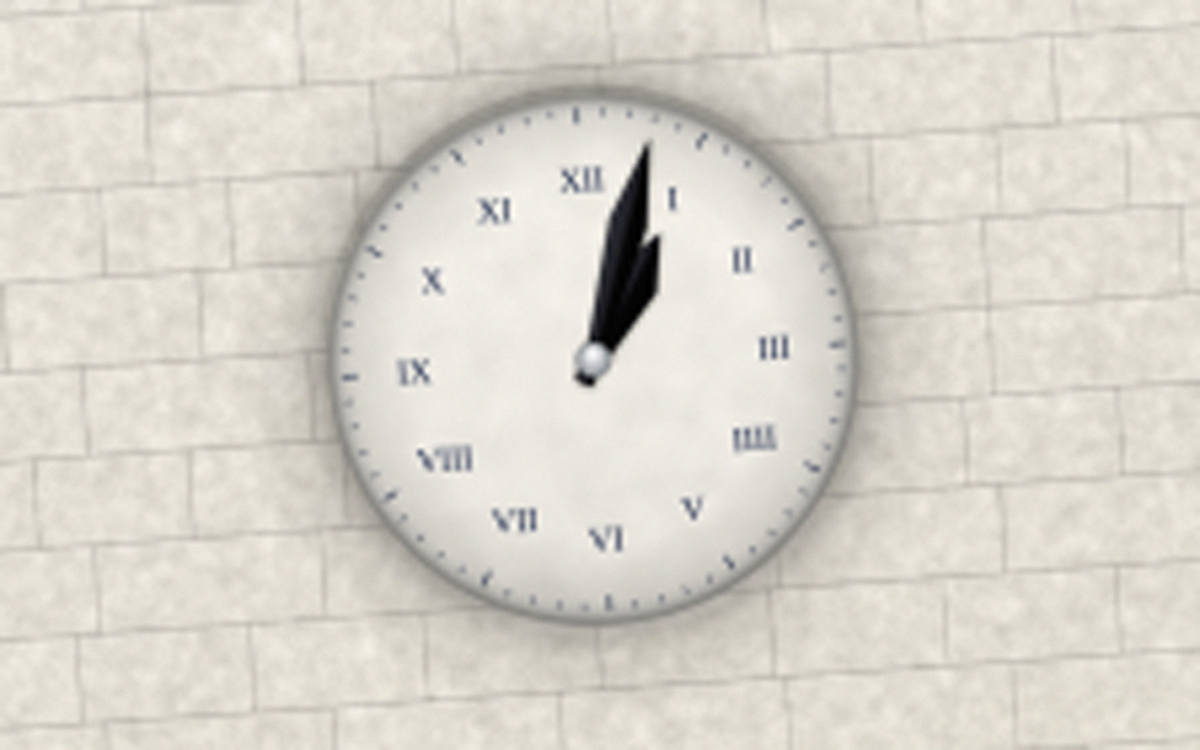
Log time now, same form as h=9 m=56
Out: h=1 m=3
